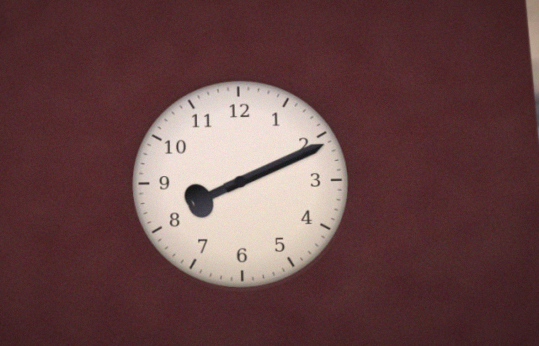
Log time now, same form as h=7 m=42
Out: h=8 m=11
